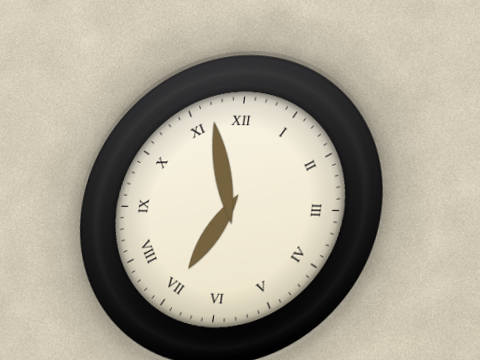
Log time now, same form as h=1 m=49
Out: h=6 m=57
